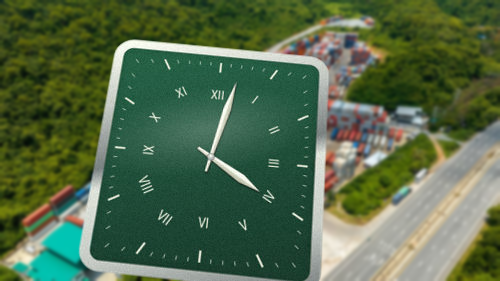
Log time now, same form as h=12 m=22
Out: h=4 m=2
